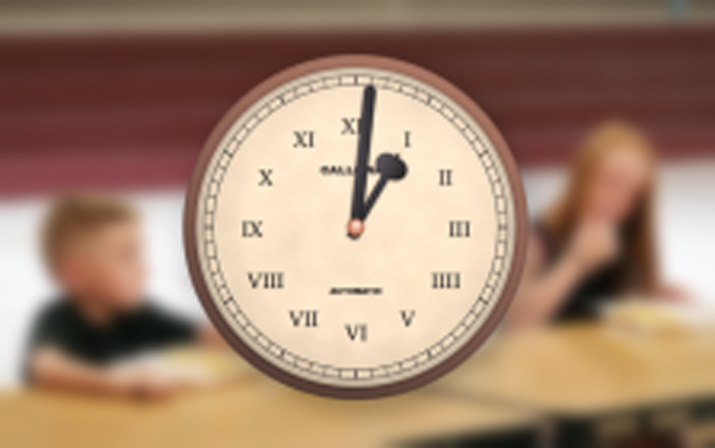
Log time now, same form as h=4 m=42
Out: h=1 m=1
